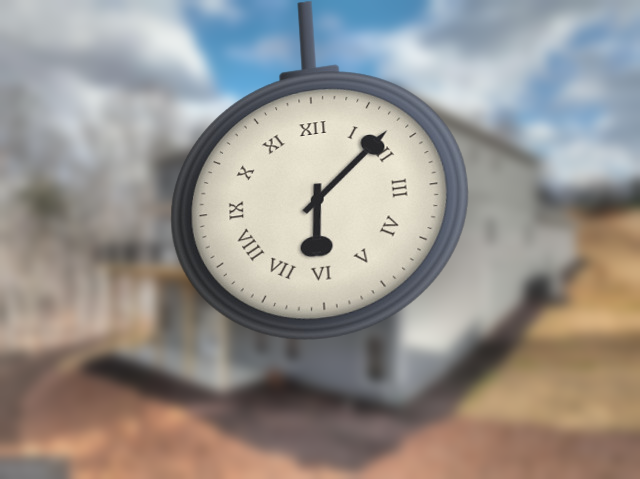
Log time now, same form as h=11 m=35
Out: h=6 m=8
